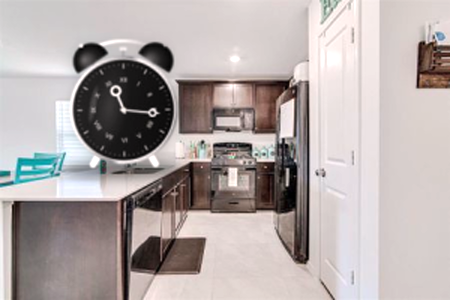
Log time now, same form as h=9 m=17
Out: h=11 m=16
